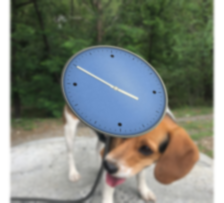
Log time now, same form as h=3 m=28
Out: h=3 m=50
